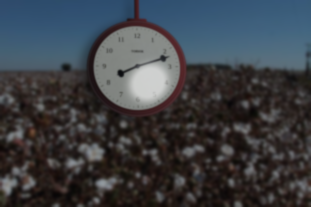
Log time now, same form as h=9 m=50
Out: h=8 m=12
